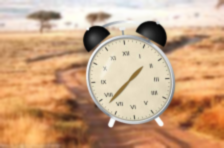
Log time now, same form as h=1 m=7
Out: h=1 m=38
